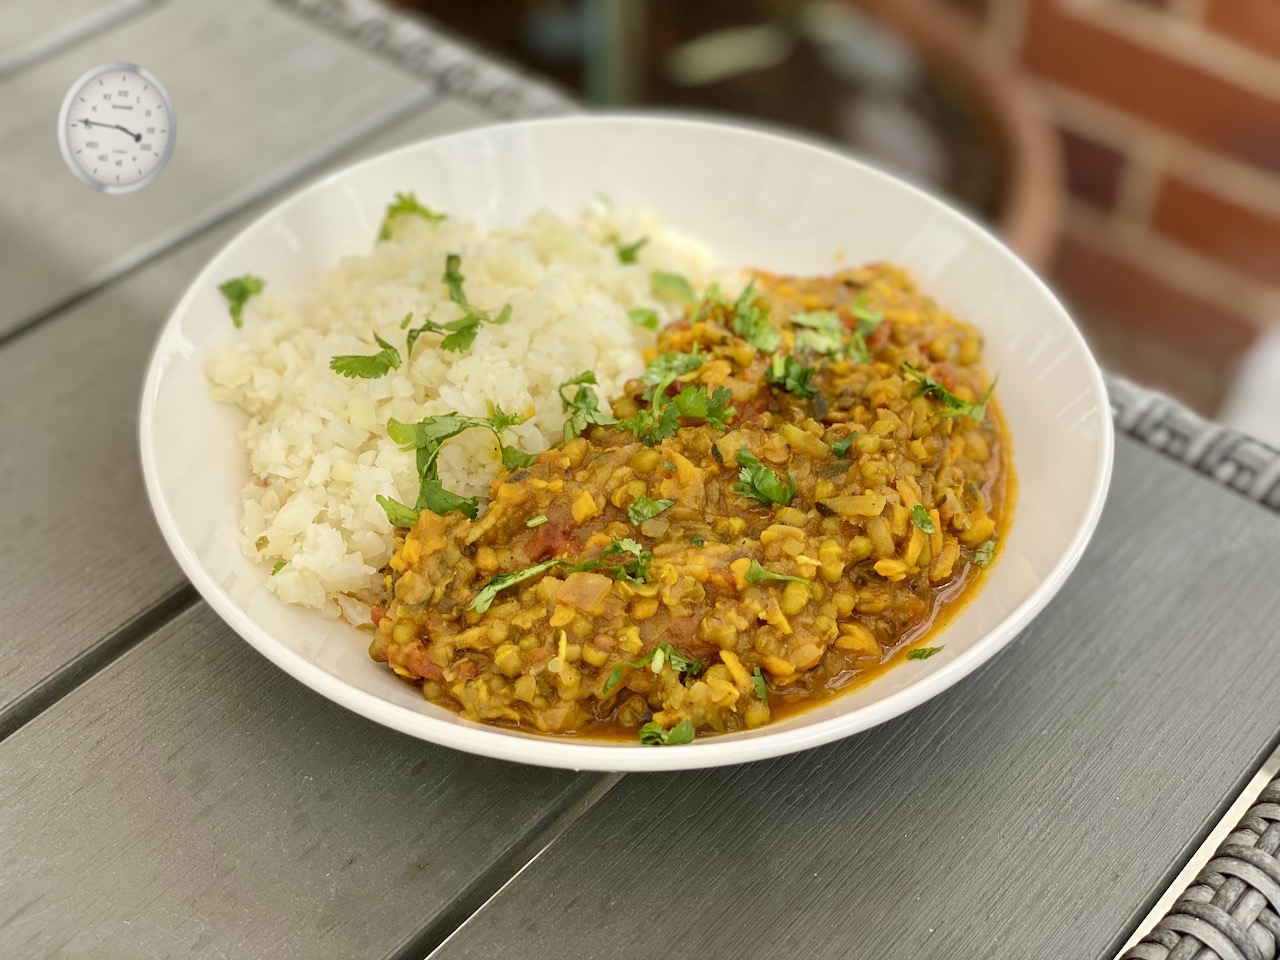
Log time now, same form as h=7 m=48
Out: h=3 m=46
